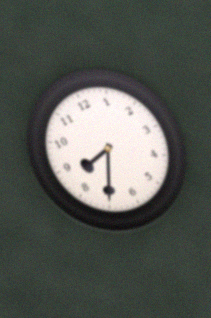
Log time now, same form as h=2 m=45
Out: h=8 m=35
